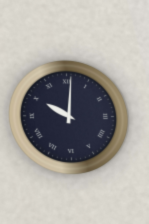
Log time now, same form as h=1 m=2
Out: h=10 m=1
